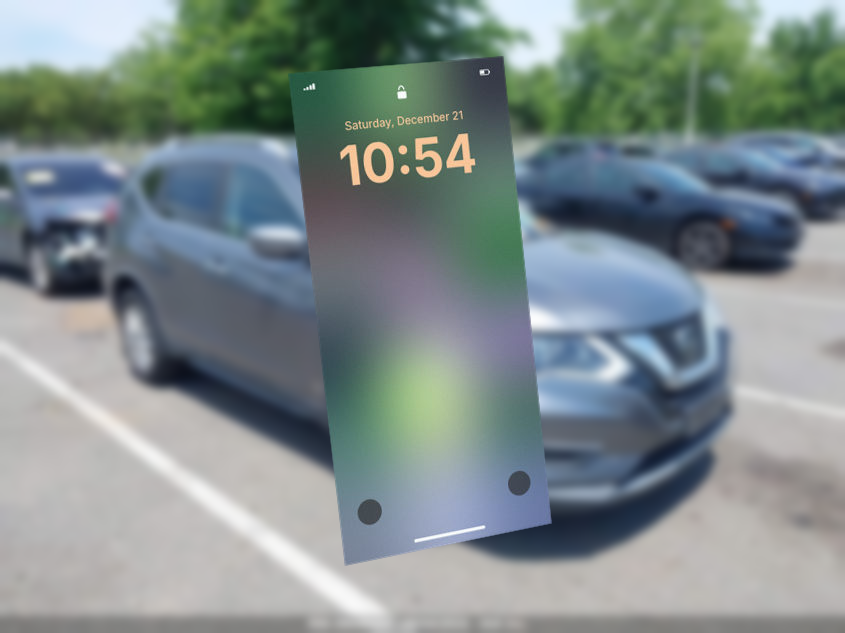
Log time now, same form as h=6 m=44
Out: h=10 m=54
